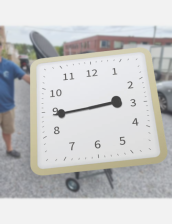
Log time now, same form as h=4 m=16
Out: h=2 m=44
